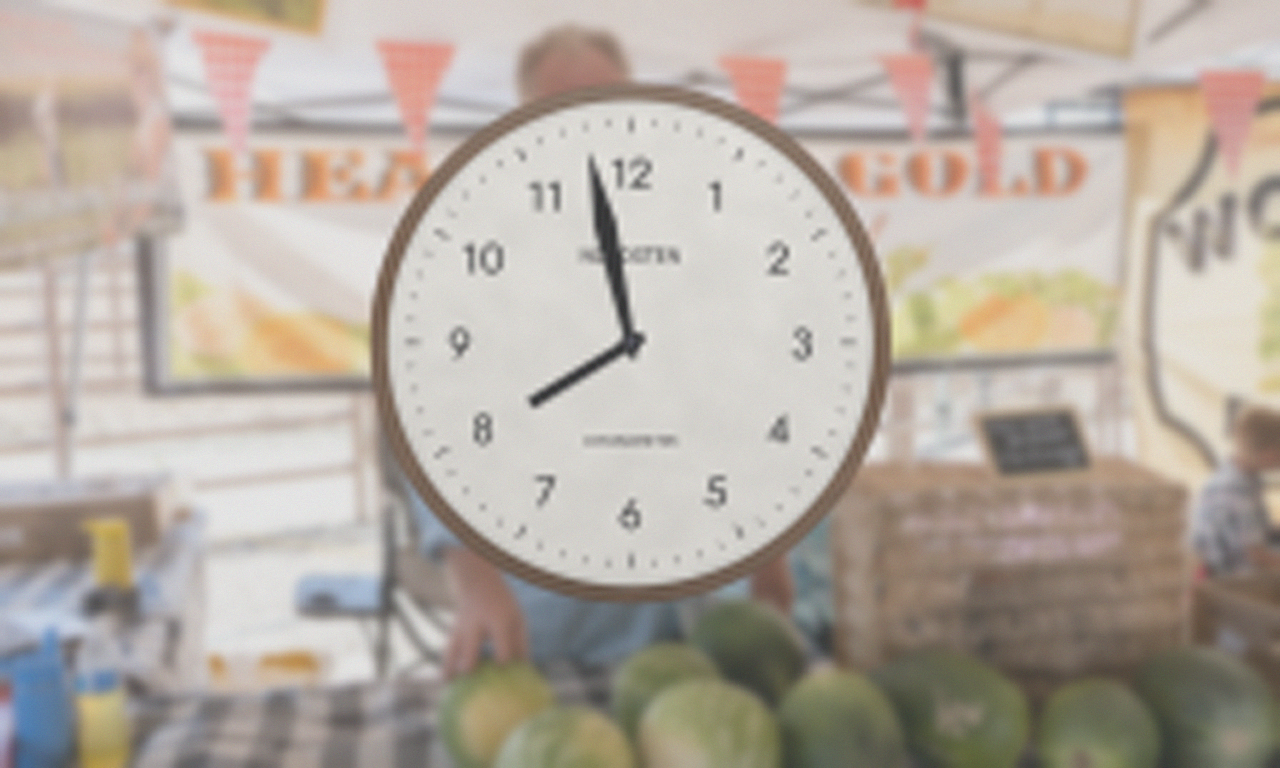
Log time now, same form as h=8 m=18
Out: h=7 m=58
